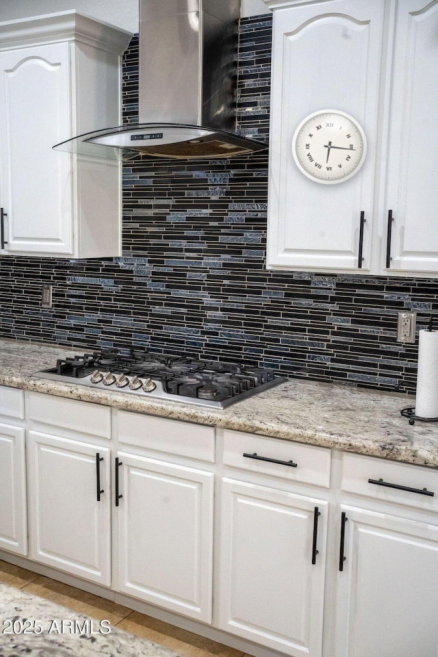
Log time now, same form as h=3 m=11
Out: h=6 m=16
